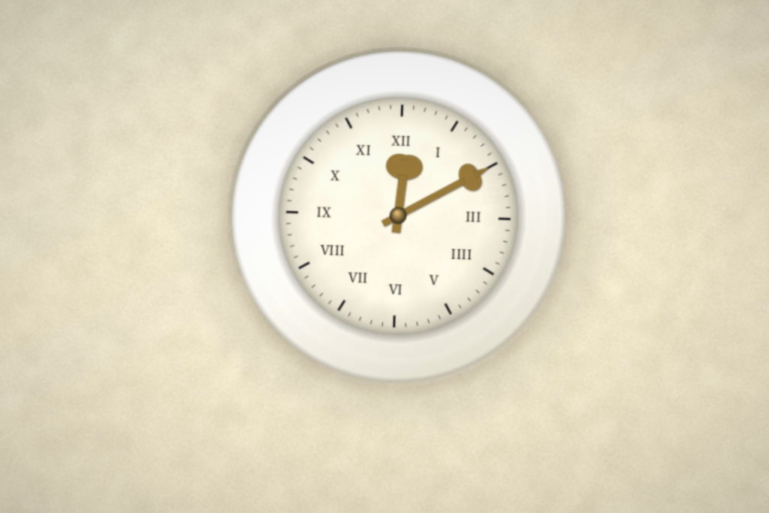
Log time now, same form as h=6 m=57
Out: h=12 m=10
